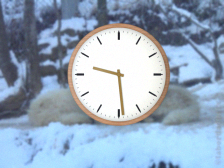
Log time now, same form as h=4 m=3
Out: h=9 m=29
